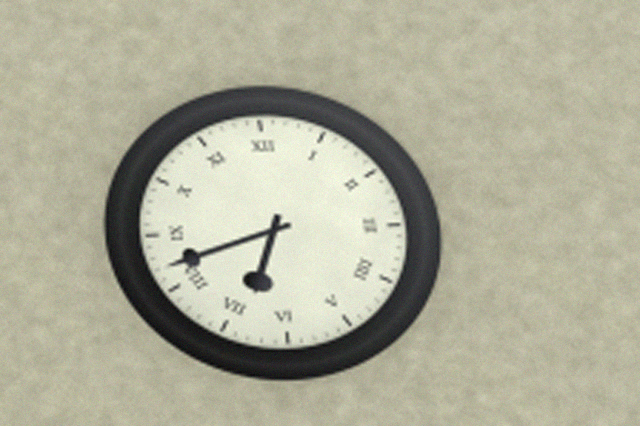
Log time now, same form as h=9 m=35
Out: h=6 m=42
